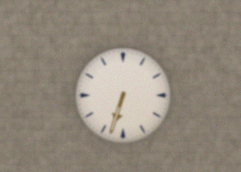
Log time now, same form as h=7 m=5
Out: h=6 m=33
